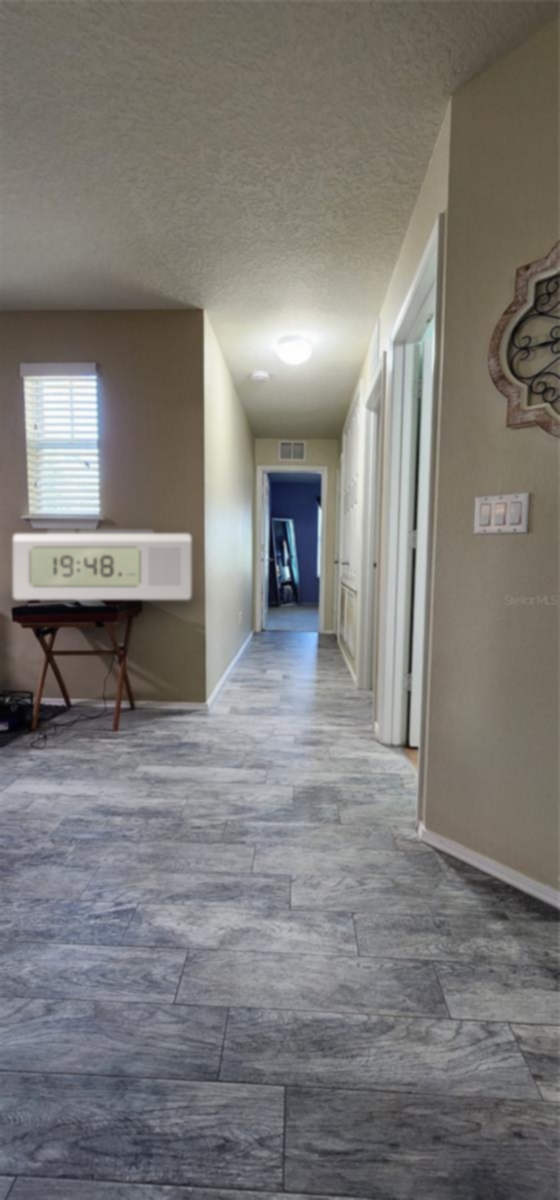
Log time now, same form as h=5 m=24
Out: h=19 m=48
